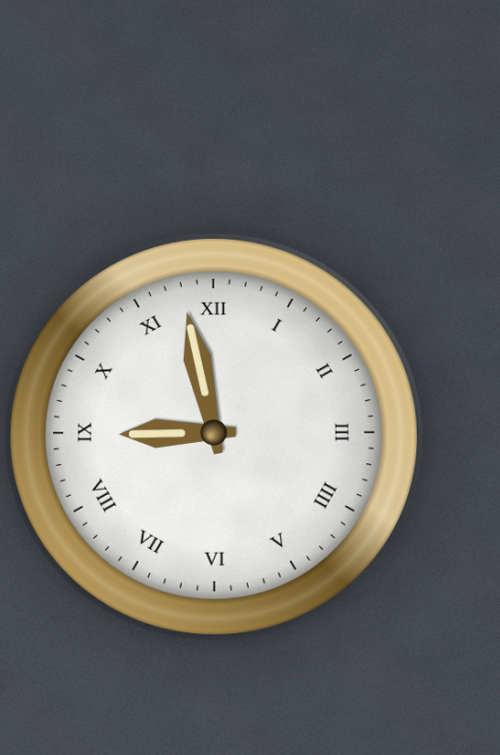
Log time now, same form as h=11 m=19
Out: h=8 m=58
